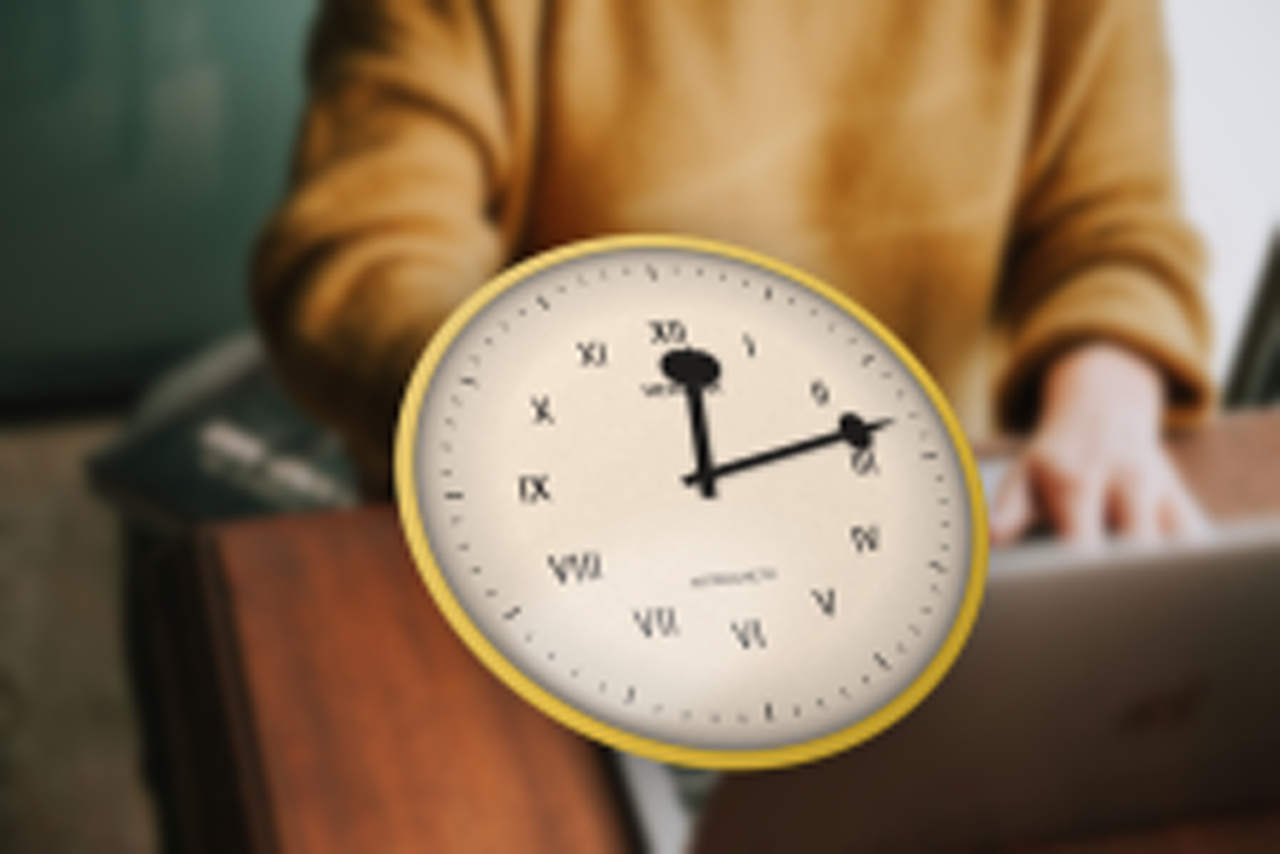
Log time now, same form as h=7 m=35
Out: h=12 m=13
